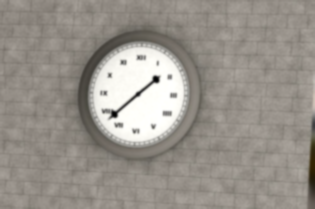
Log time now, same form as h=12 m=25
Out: h=1 m=38
